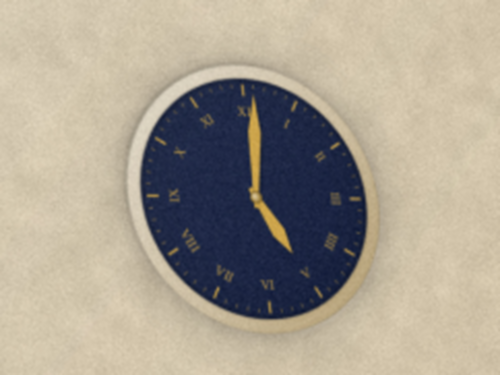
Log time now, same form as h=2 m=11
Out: h=5 m=1
